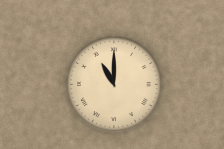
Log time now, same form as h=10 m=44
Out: h=11 m=0
